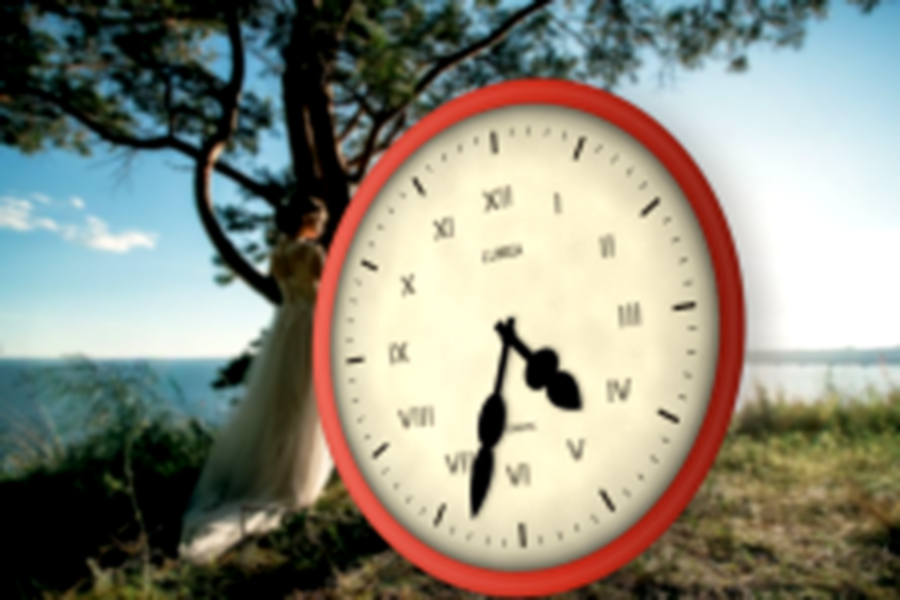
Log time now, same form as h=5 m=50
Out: h=4 m=33
